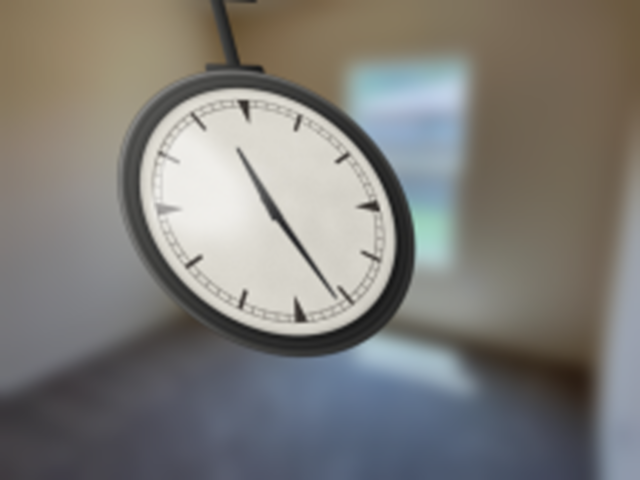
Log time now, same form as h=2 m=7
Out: h=11 m=26
